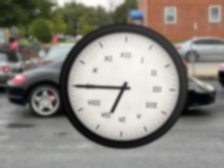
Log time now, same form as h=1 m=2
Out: h=6 m=45
